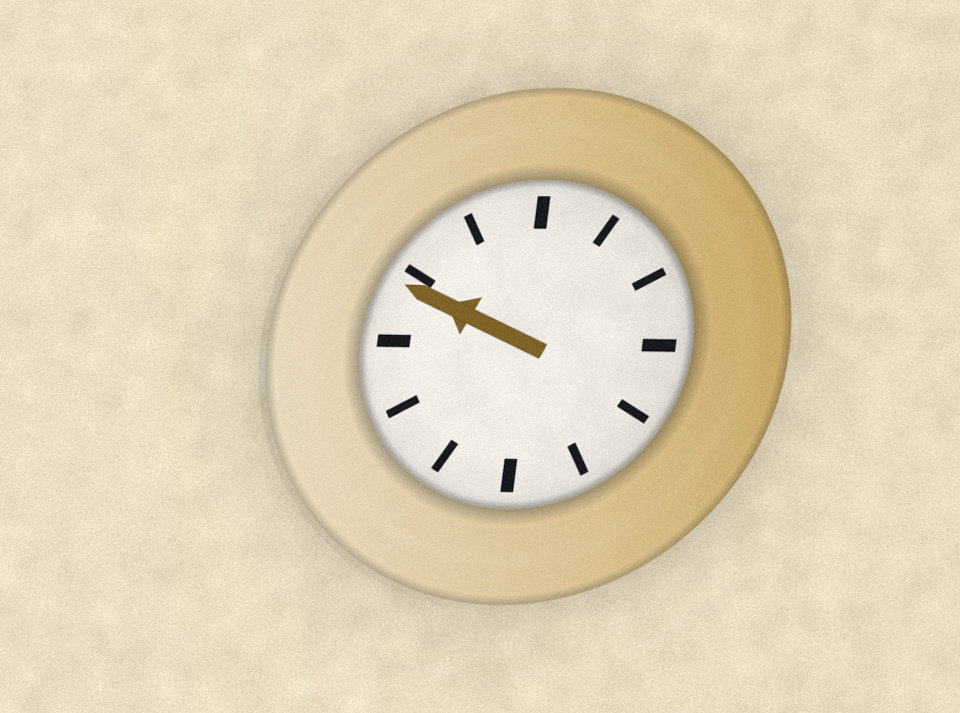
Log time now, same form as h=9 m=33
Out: h=9 m=49
